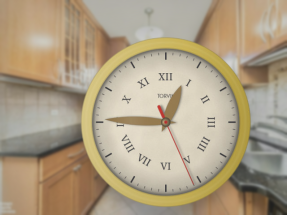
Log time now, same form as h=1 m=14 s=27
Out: h=12 m=45 s=26
